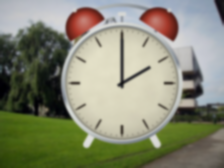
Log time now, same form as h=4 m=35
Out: h=2 m=0
